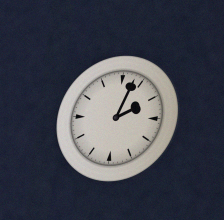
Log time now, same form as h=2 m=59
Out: h=2 m=3
